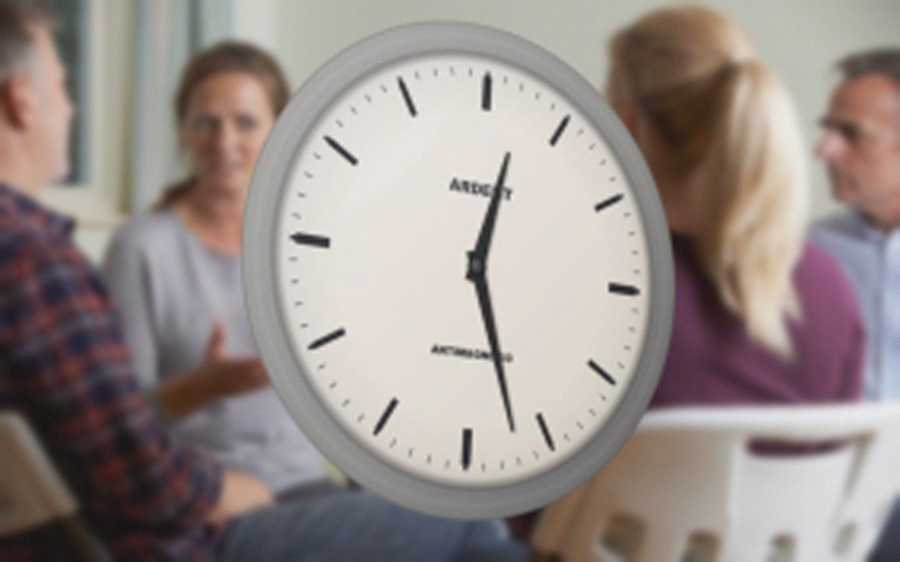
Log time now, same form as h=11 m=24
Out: h=12 m=27
